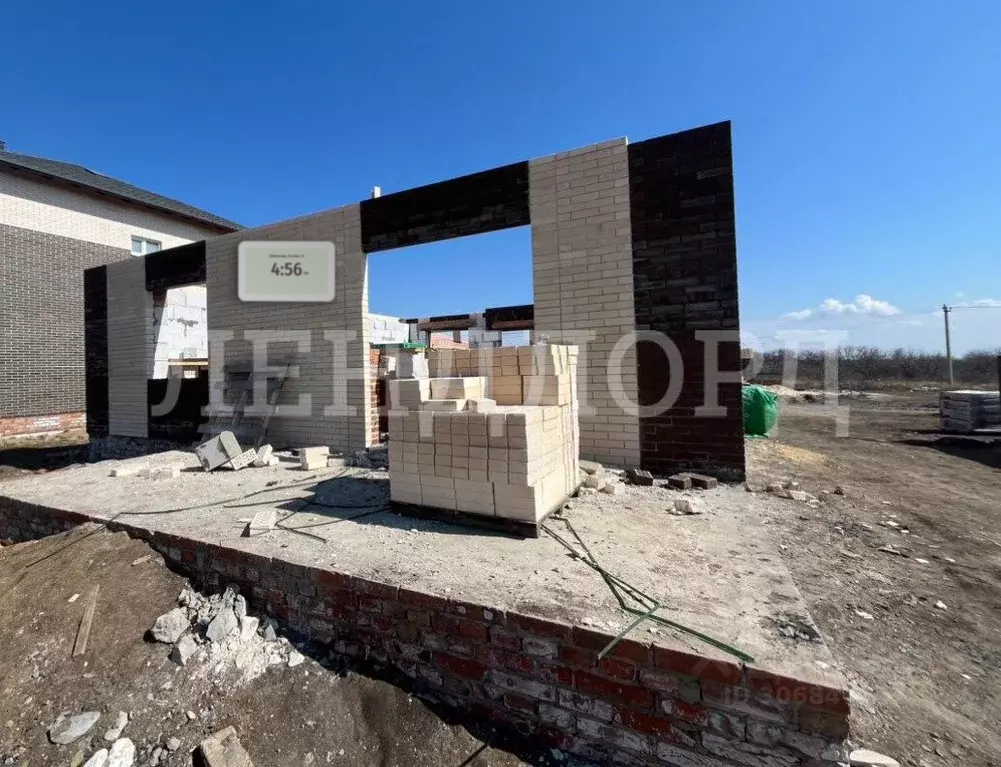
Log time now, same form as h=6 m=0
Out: h=4 m=56
